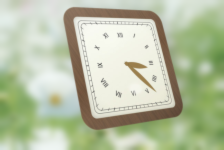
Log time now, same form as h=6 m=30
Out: h=3 m=23
